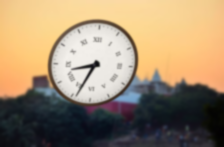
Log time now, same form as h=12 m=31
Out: h=8 m=34
